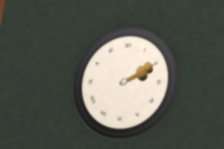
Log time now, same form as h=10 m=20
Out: h=2 m=10
